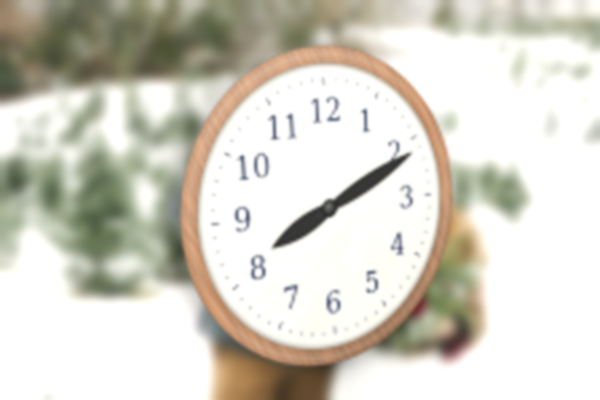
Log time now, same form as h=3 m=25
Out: h=8 m=11
